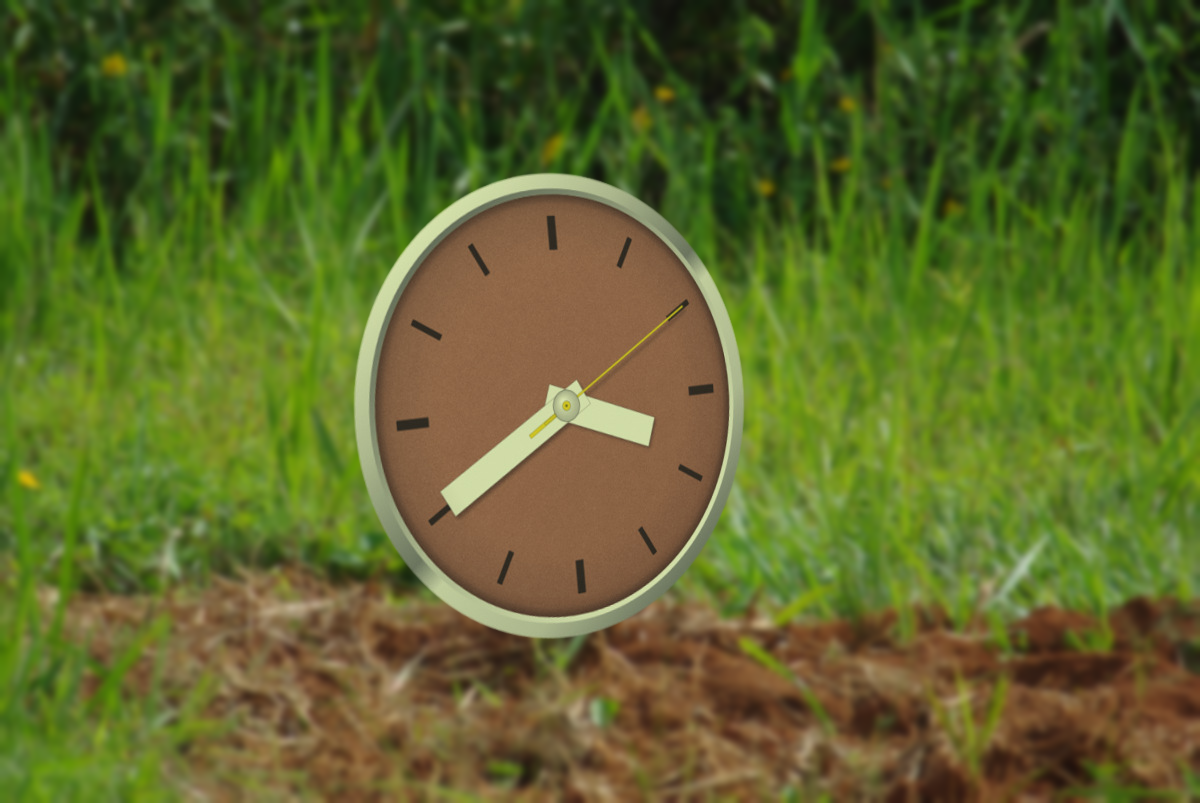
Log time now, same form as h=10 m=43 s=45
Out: h=3 m=40 s=10
